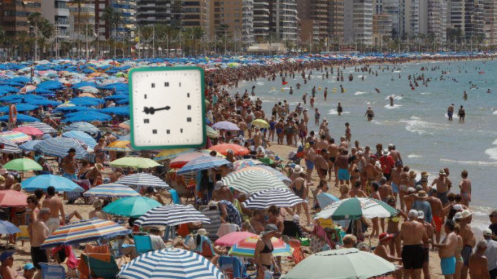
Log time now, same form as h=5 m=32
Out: h=8 m=44
